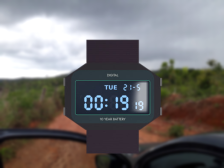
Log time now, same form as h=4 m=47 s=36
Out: h=0 m=19 s=19
